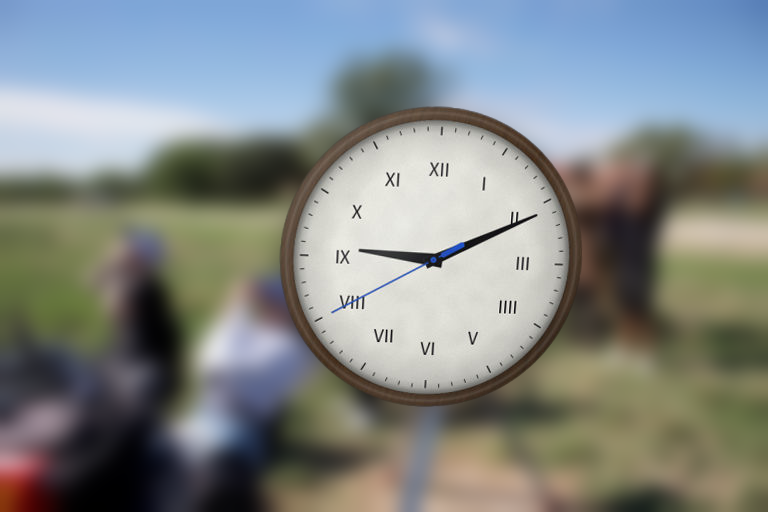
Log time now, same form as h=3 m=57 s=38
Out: h=9 m=10 s=40
